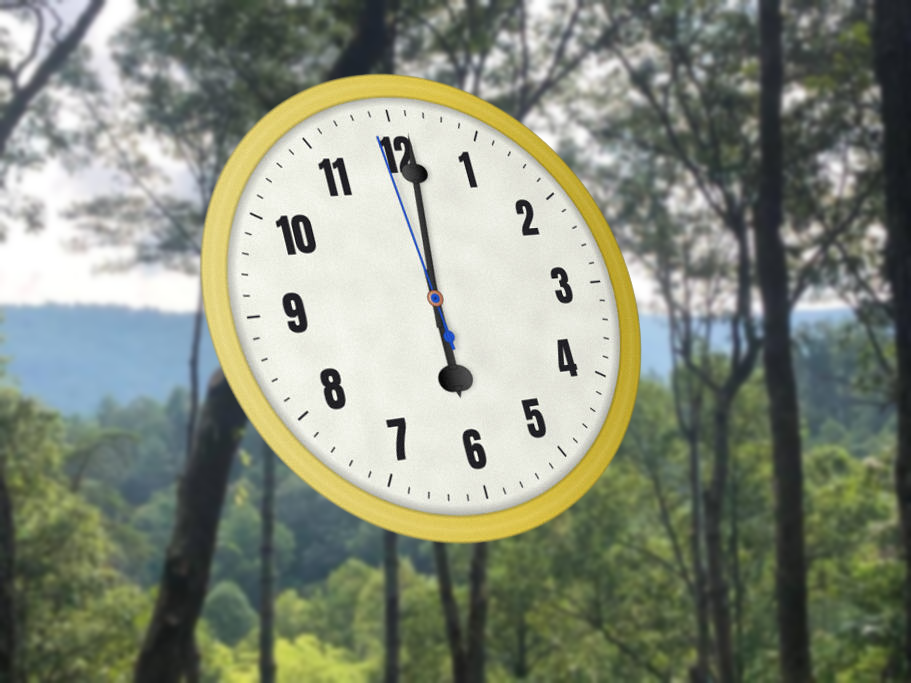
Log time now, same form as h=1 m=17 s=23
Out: h=6 m=0 s=59
